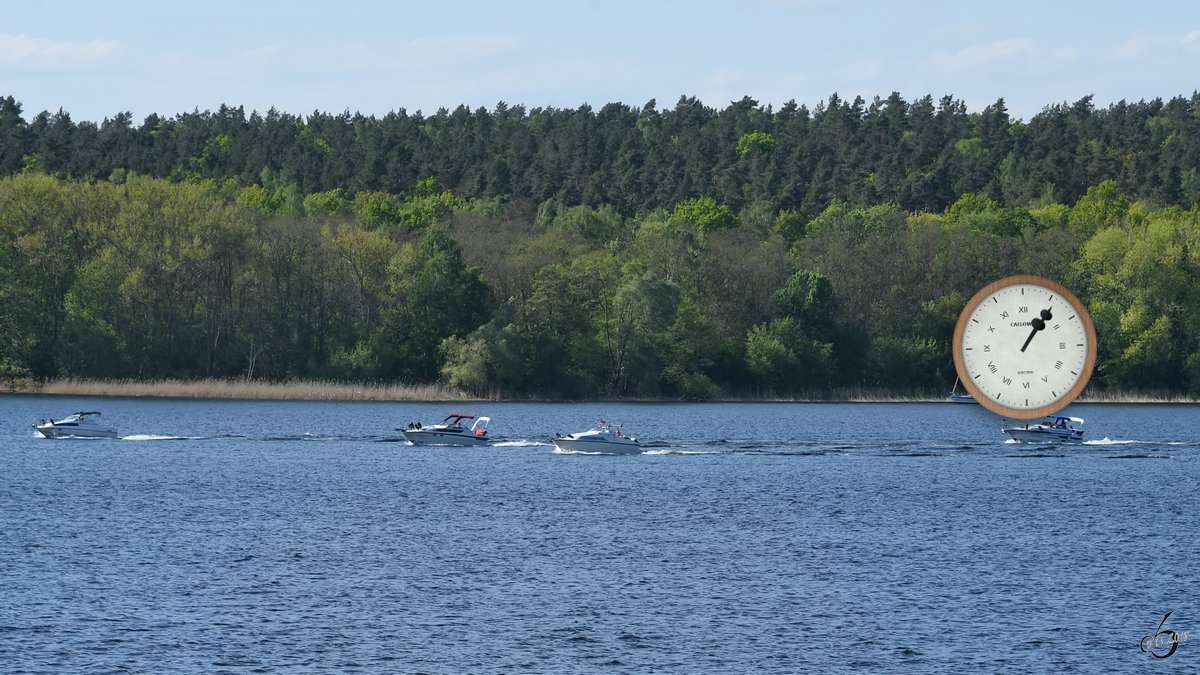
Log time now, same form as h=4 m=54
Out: h=1 m=6
